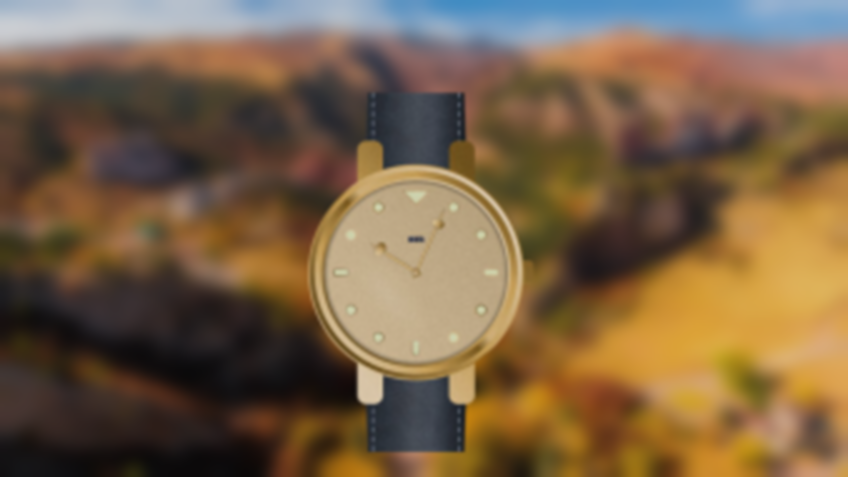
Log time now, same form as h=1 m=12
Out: h=10 m=4
